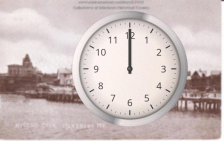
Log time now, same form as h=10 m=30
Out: h=12 m=0
